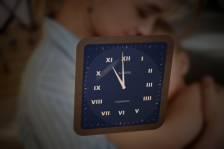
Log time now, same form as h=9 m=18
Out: h=10 m=59
